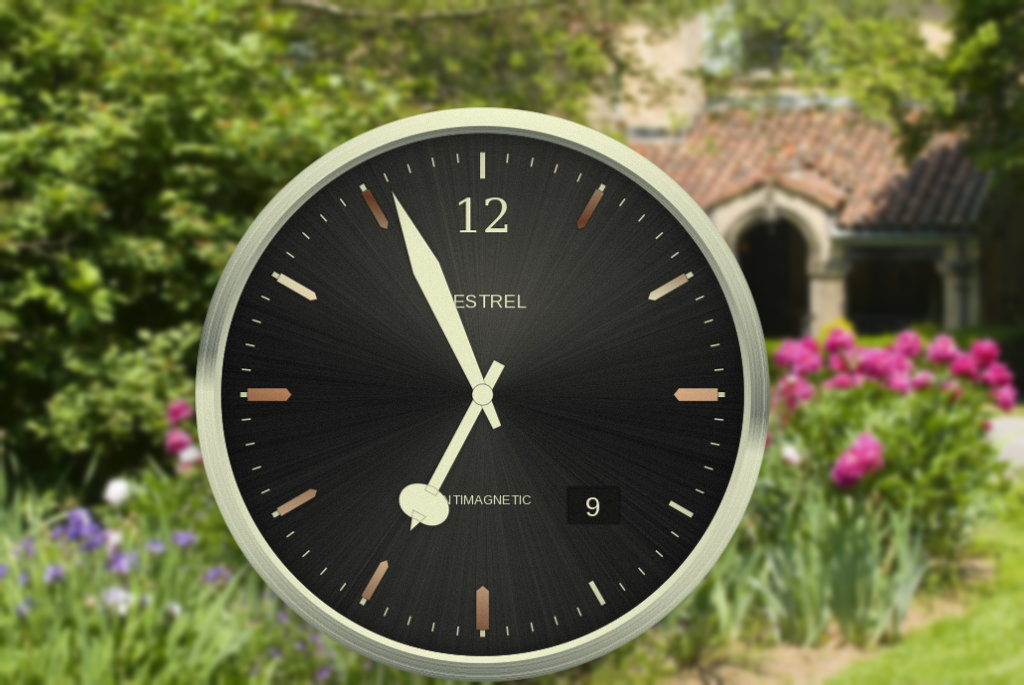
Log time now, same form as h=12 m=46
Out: h=6 m=56
